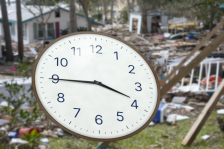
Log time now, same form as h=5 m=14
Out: h=3 m=45
